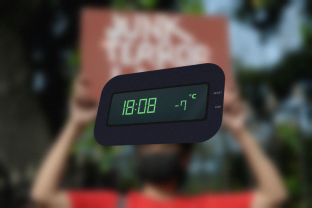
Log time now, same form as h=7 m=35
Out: h=18 m=8
